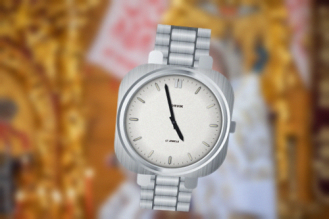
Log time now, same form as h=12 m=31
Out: h=4 m=57
